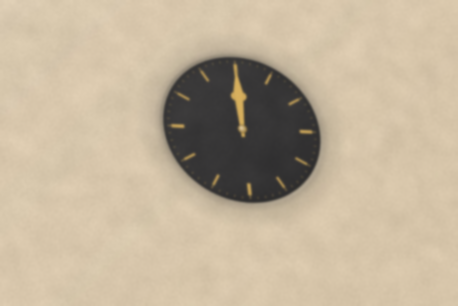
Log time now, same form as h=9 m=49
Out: h=12 m=0
